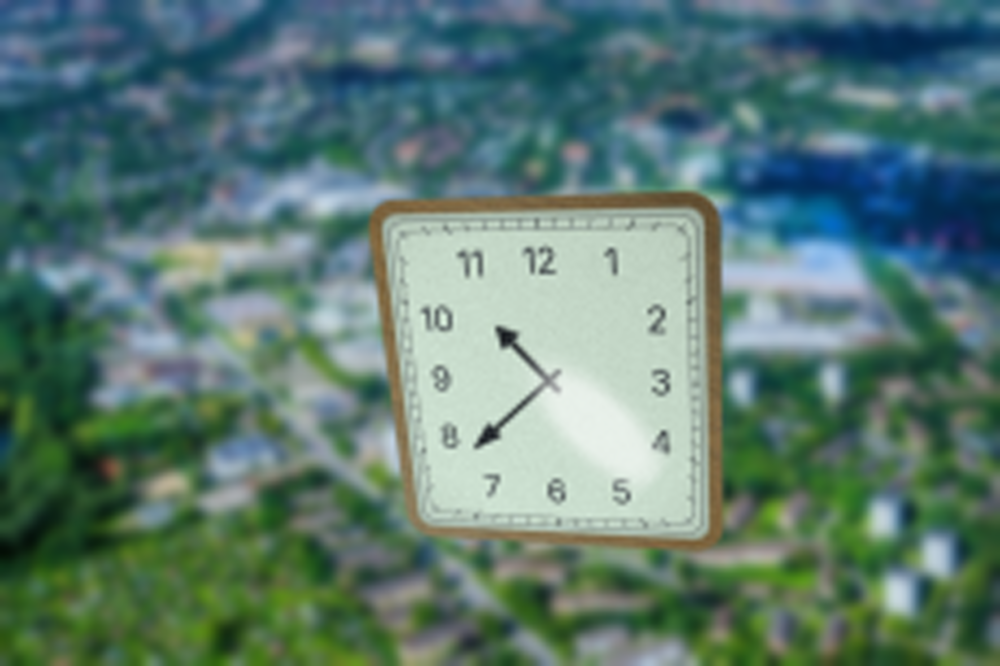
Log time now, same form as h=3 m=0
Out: h=10 m=38
